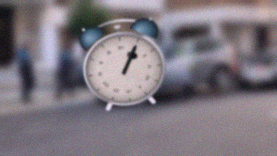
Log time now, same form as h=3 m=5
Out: h=1 m=5
